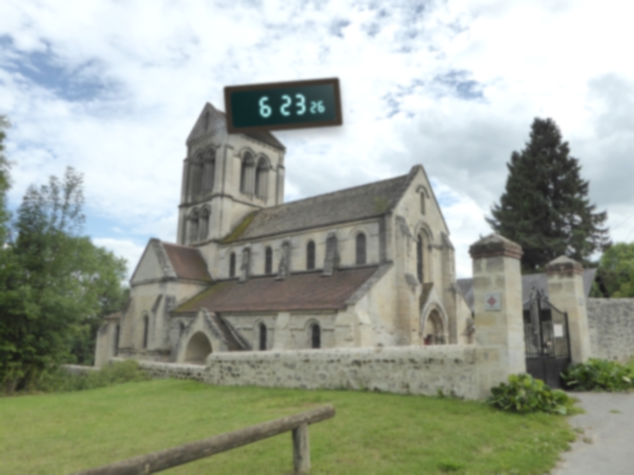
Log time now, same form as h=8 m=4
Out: h=6 m=23
